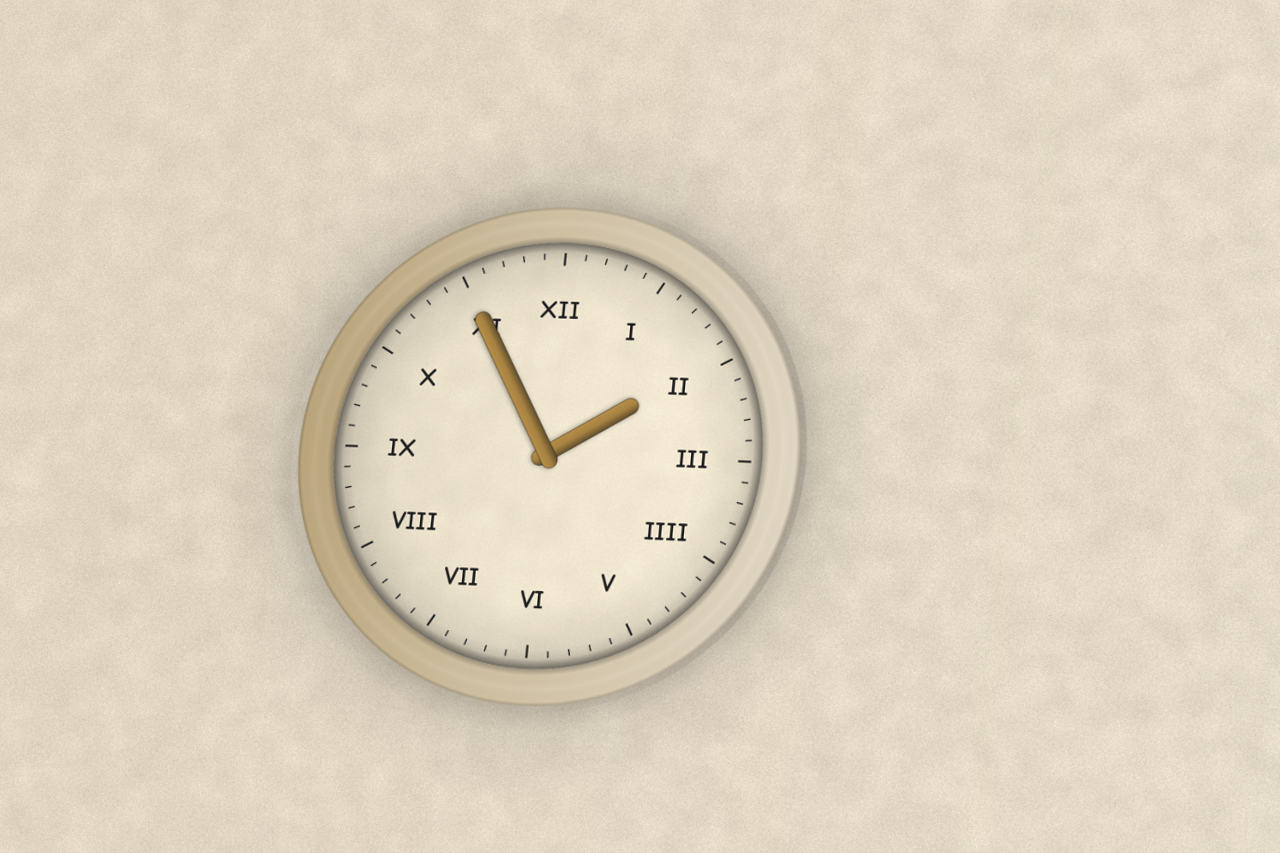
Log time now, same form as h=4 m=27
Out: h=1 m=55
